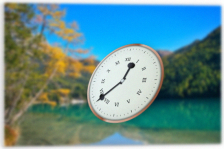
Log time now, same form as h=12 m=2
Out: h=12 m=38
